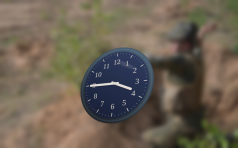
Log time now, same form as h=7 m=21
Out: h=3 m=45
